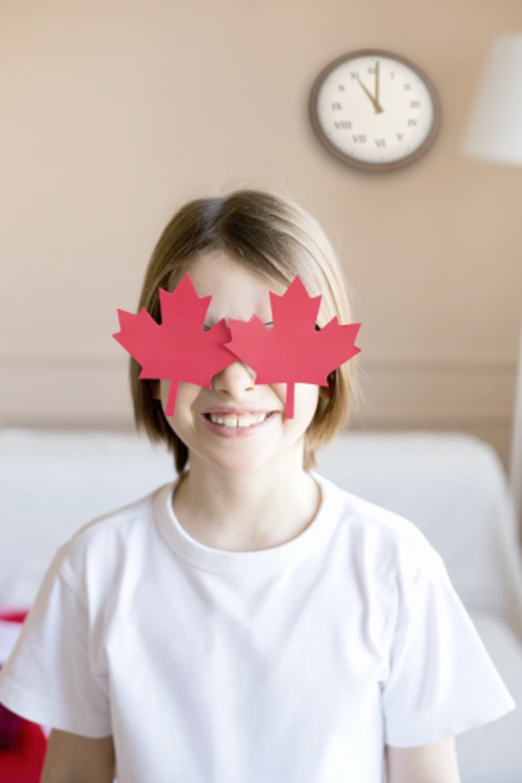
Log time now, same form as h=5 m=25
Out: h=11 m=1
